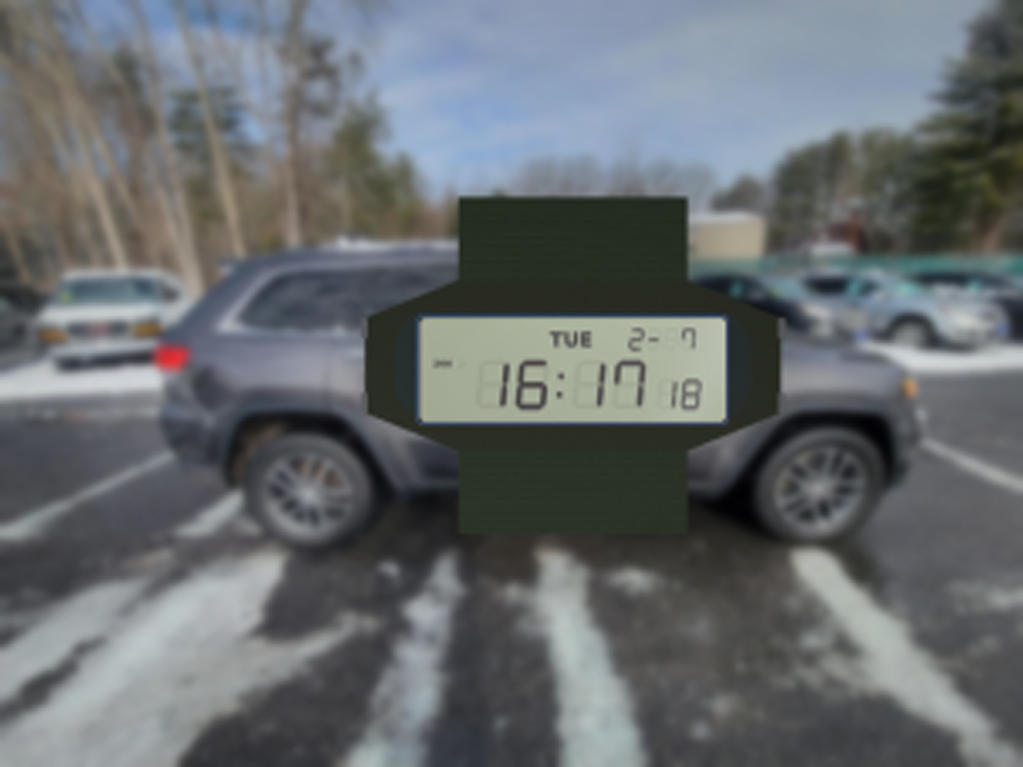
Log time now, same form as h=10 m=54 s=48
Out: h=16 m=17 s=18
